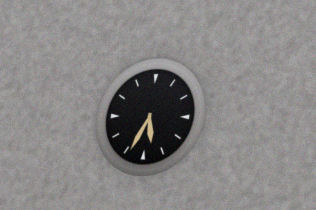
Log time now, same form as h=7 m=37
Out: h=5 m=34
